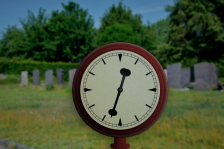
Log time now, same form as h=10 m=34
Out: h=12 m=33
